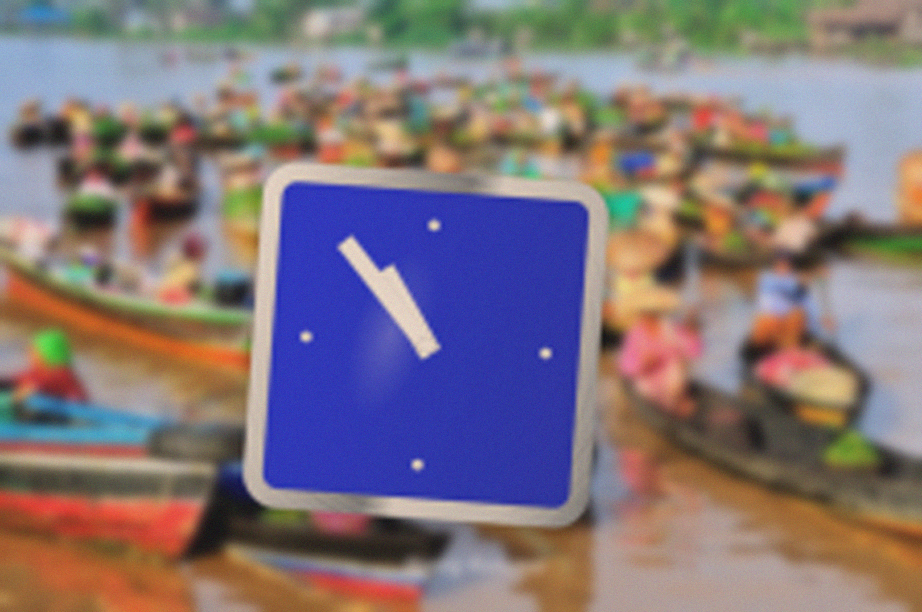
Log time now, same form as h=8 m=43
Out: h=10 m=53
